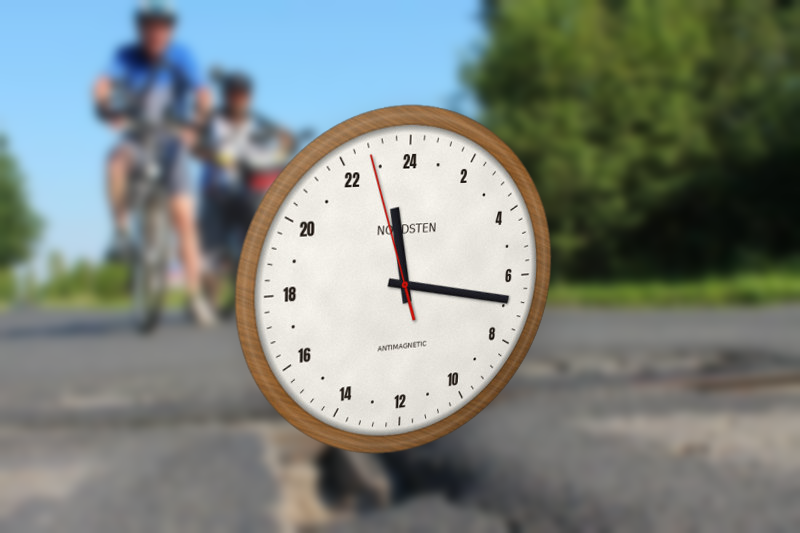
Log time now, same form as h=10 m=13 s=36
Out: h=23 m=16 s=57
